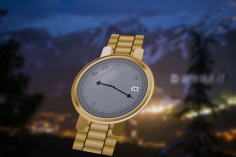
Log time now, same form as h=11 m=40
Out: h=9 m=19
